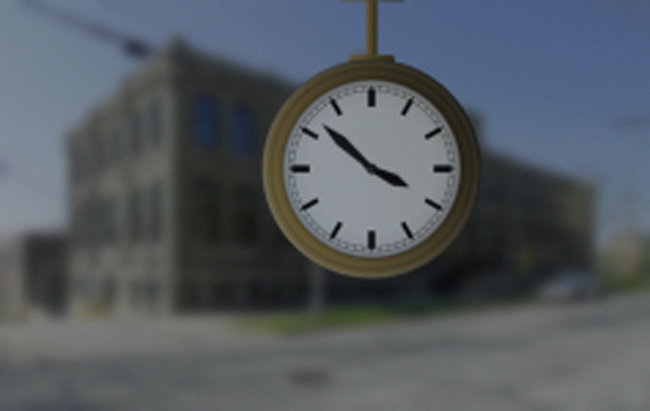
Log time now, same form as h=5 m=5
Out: h=3 m=52
